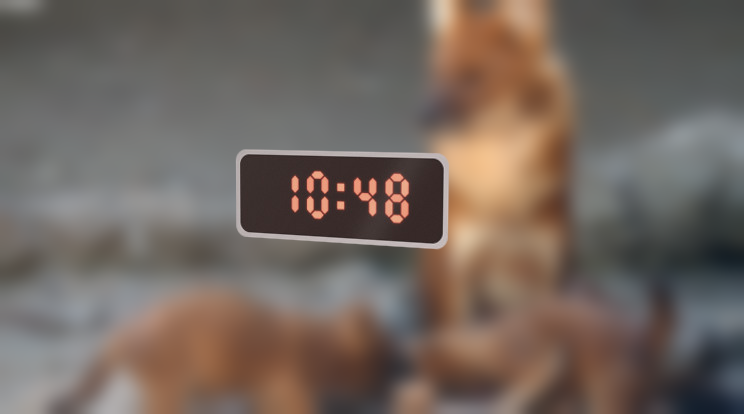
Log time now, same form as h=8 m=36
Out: h=10 m=48
